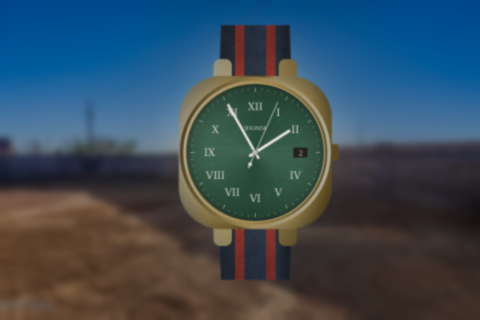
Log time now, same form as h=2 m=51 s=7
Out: h=1 m=55 s=4
